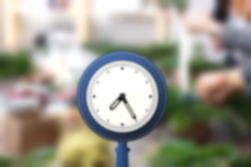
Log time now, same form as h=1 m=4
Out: h=7 m=25
